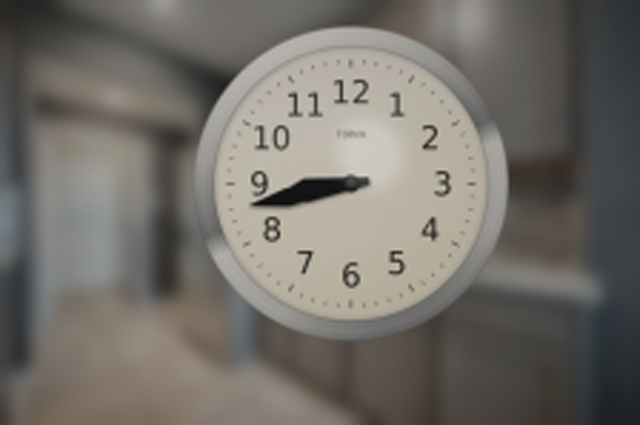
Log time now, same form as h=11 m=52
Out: h=8 m=43
